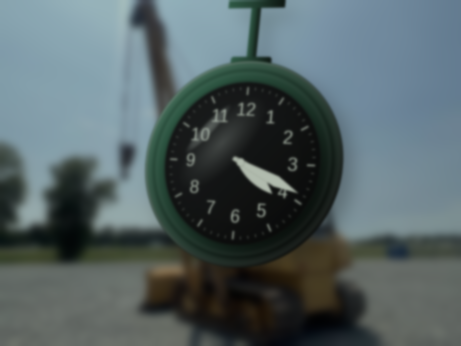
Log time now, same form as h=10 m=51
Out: h=4 m=19
